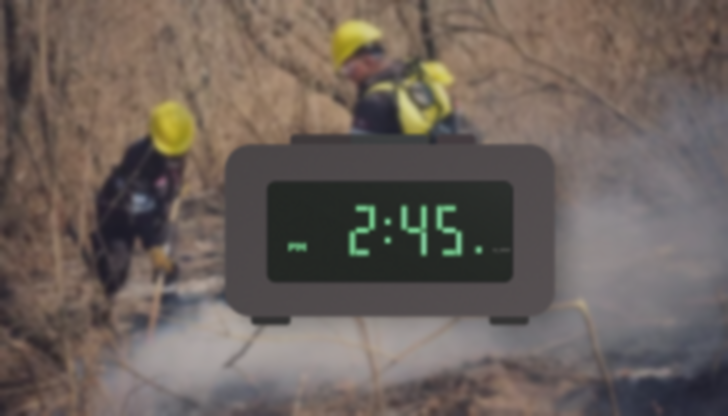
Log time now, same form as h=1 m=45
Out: h=2 m=45
